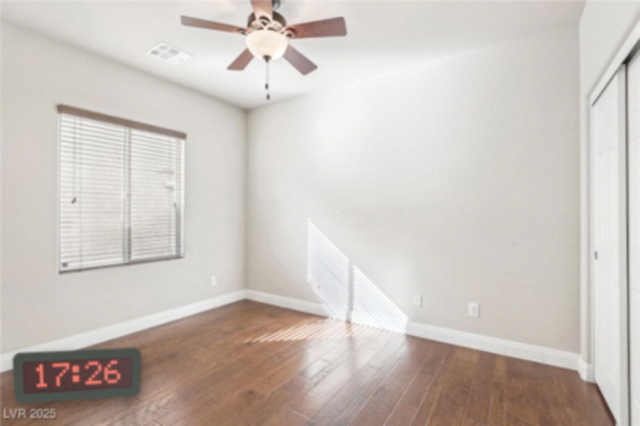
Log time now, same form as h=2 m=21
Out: h=17 m=26
